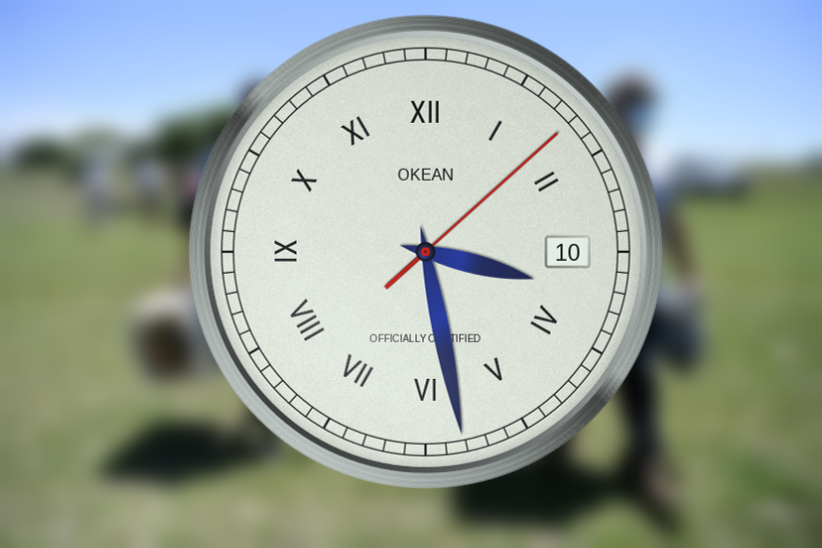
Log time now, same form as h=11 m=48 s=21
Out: h=3 m=28 s=8
